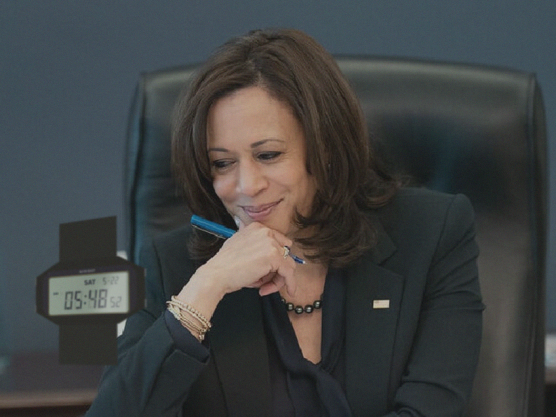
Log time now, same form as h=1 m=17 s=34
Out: h=5 m=48 s=52
